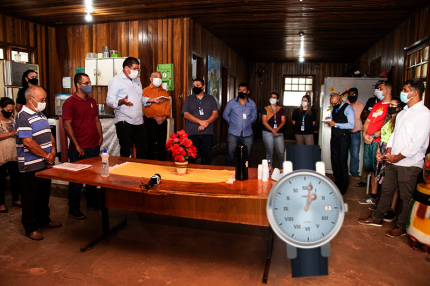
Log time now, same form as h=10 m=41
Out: h=1 m=2
